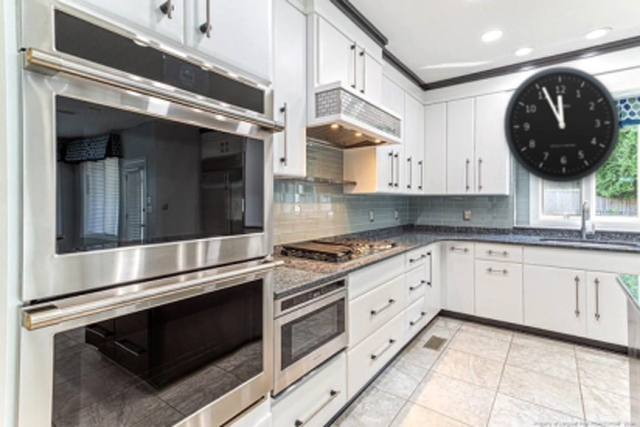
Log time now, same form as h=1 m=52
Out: h=11 m=56
